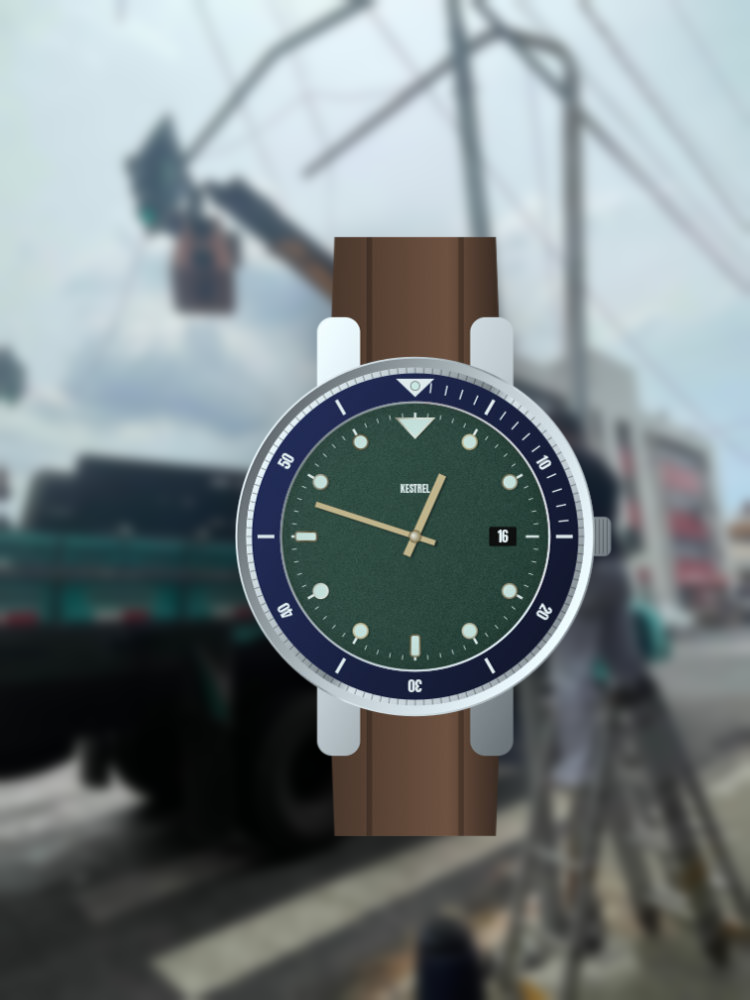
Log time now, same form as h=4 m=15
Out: h=12 m=48
